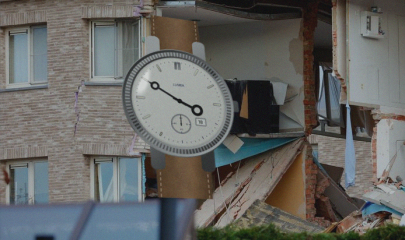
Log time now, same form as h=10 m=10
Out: h=3 m=50
